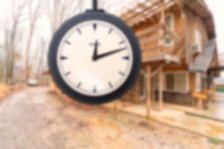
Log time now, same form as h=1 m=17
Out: h=12 m=12
